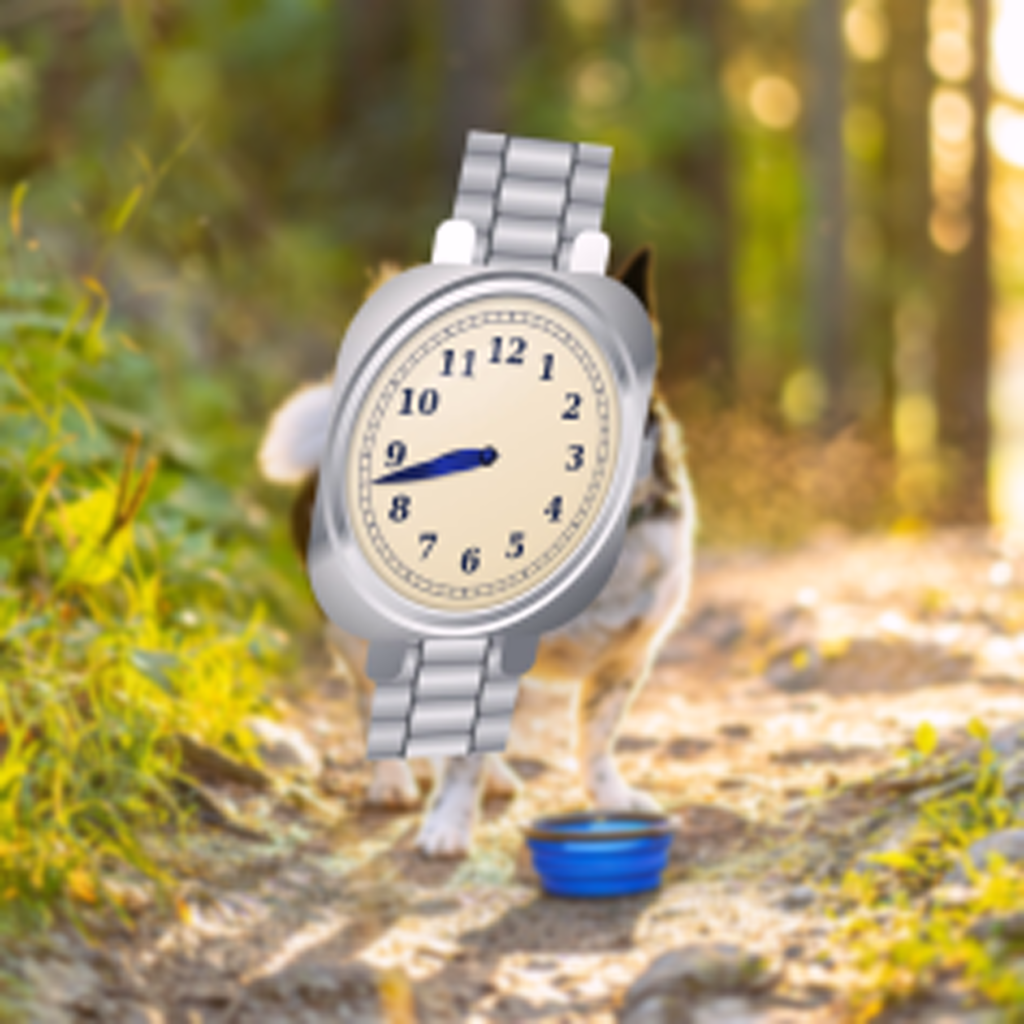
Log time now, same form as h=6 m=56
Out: h=8 m=43
